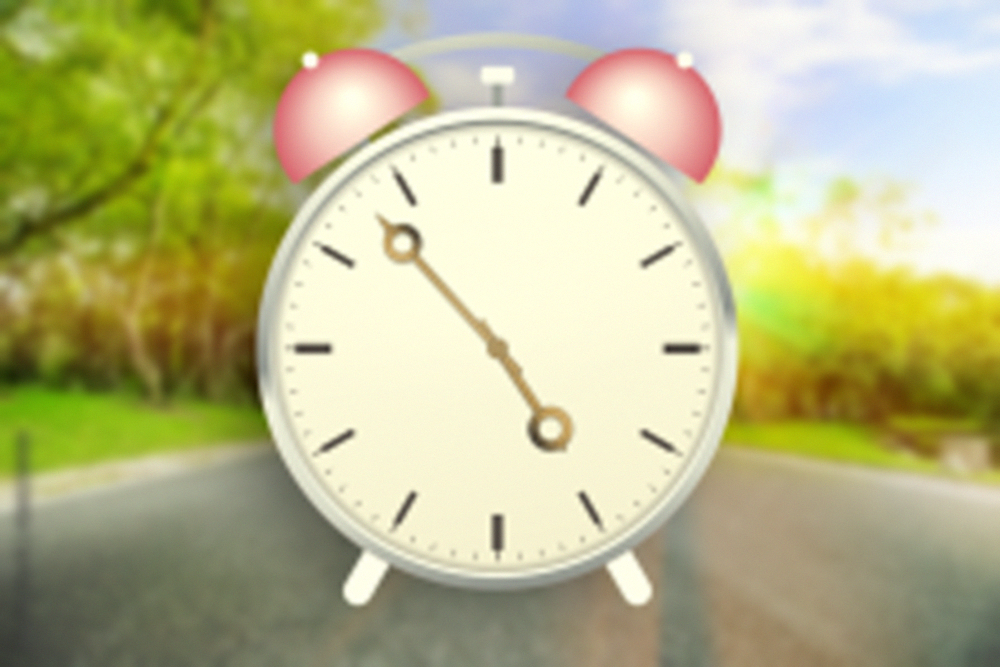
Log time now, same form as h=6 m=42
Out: h=4 m=53
